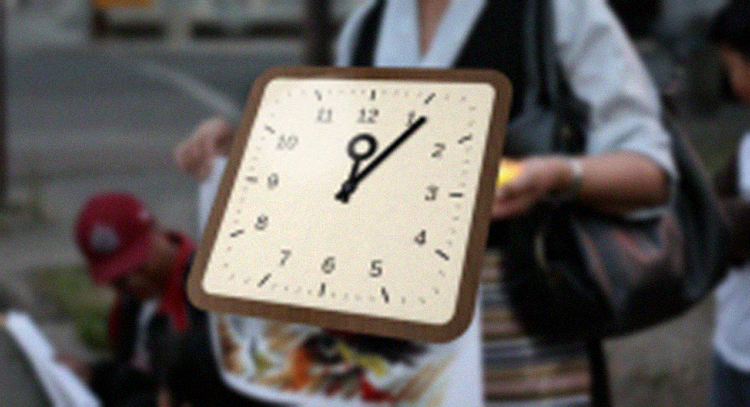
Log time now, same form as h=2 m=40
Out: h=12 m=6
